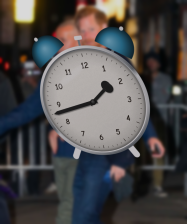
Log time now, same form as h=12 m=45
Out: h=1 m=43
